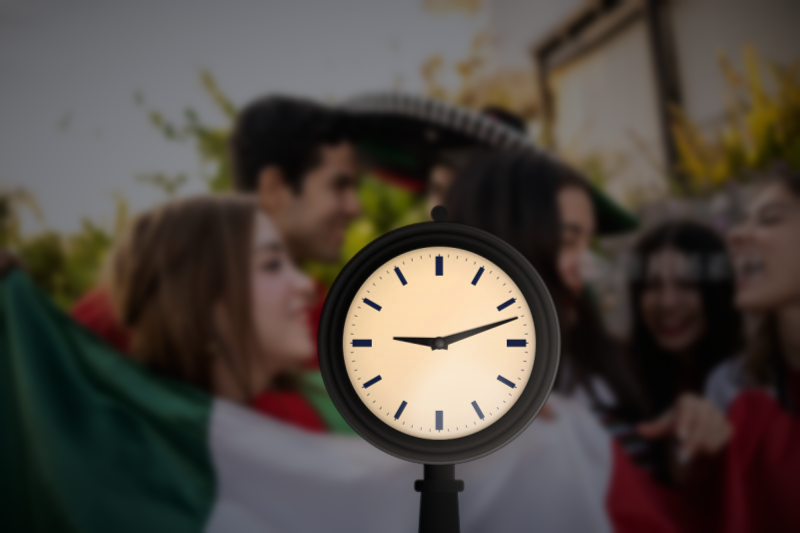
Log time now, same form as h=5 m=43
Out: h=9 m=12
